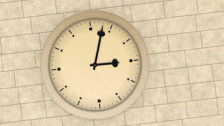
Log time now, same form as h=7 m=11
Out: h=3 m=3
